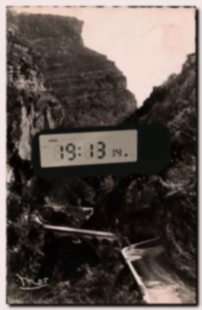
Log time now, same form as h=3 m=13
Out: h=19 m=13
